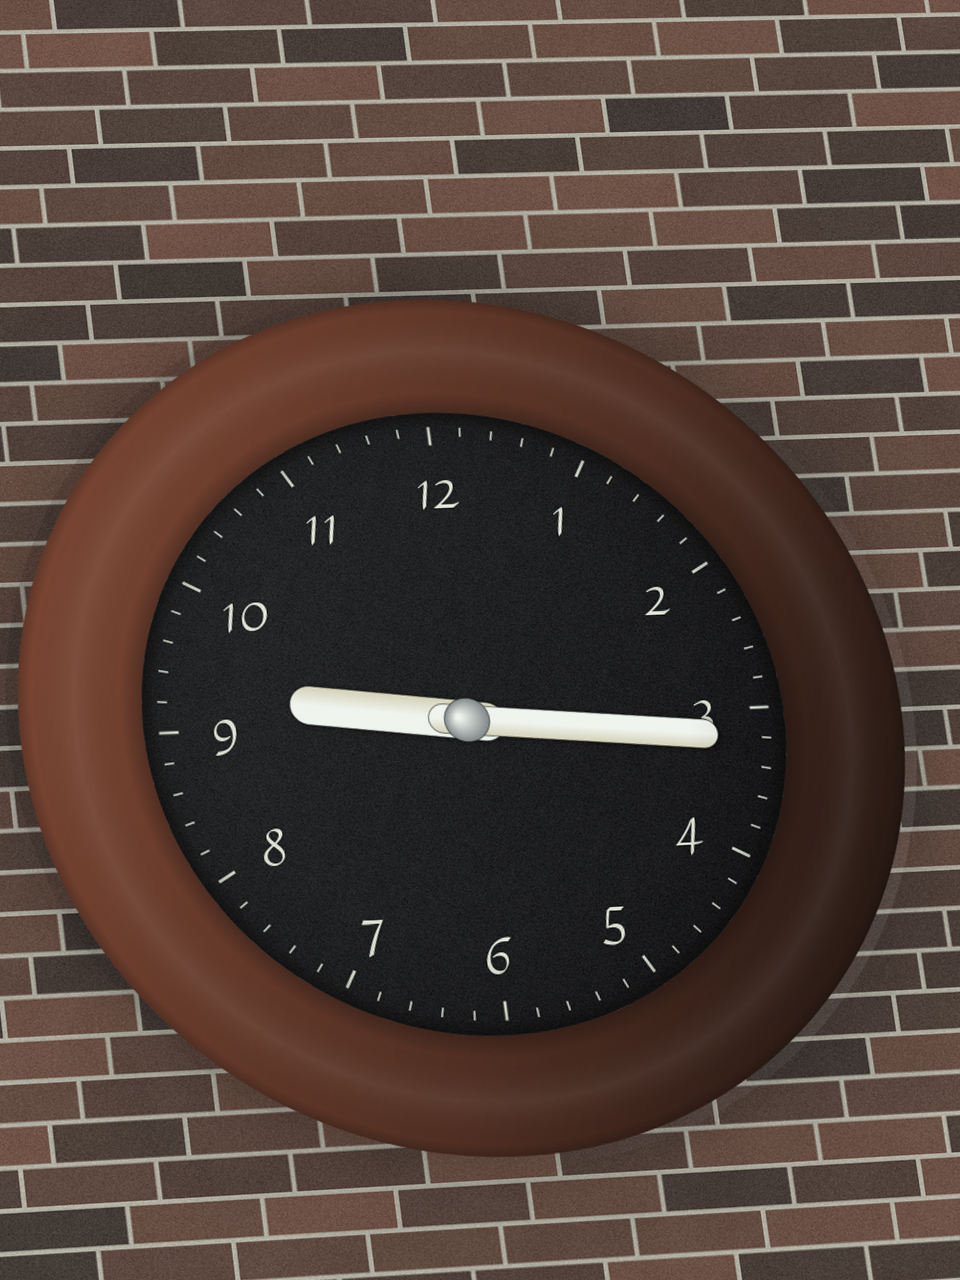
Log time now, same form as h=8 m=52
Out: h=9 m=16
